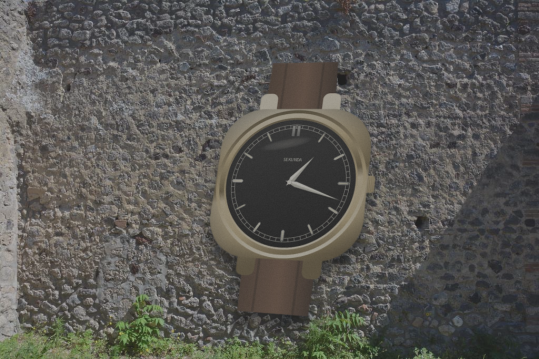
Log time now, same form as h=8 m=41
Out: h=1 m=18
